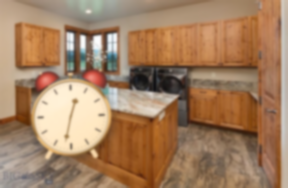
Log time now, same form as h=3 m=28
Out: h=12 m=32
